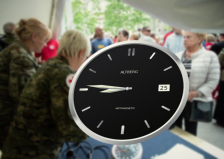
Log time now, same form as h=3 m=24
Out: h=8 m=46
